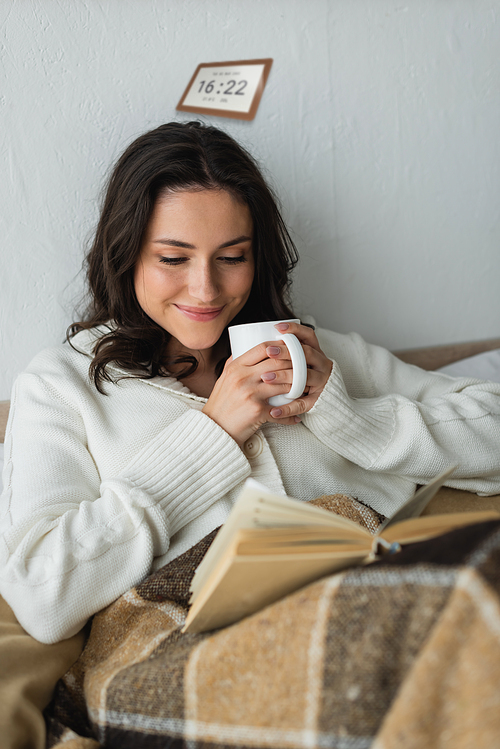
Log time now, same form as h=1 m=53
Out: h=16 m=22
